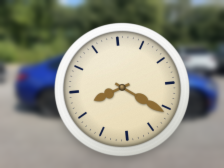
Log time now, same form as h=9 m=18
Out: h=8 m=21
